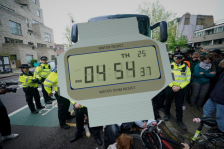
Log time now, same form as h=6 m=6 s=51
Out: h=4 m=54 s=37
